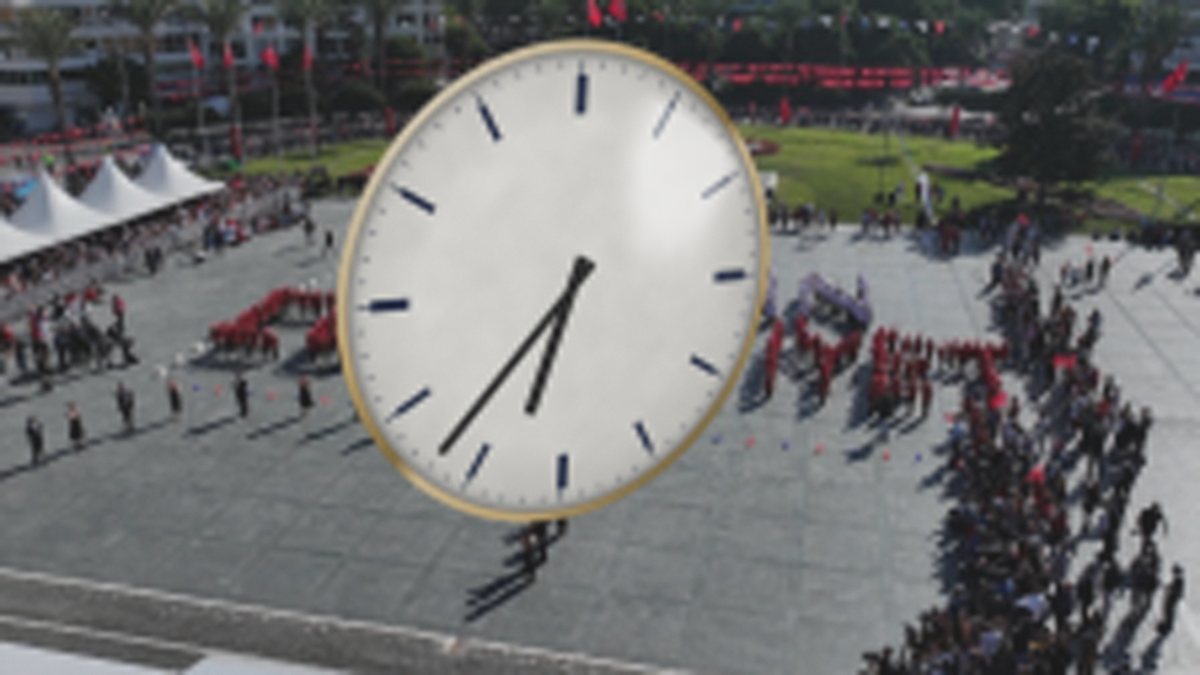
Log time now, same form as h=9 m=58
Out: h=6 m=37
